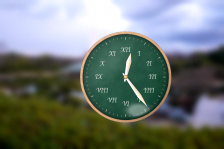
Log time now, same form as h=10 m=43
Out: h=12 m=24
